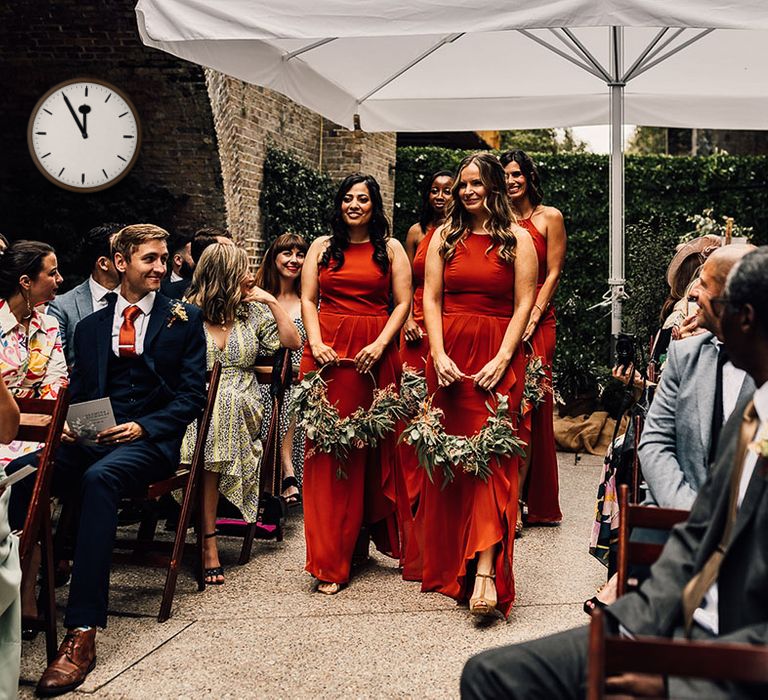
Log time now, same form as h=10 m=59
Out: h=11 m=55
